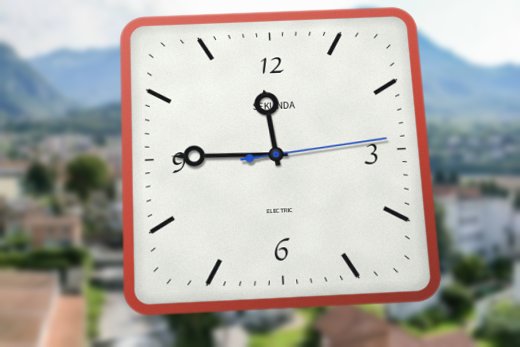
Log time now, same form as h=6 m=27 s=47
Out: h=11 m=45 s=14
